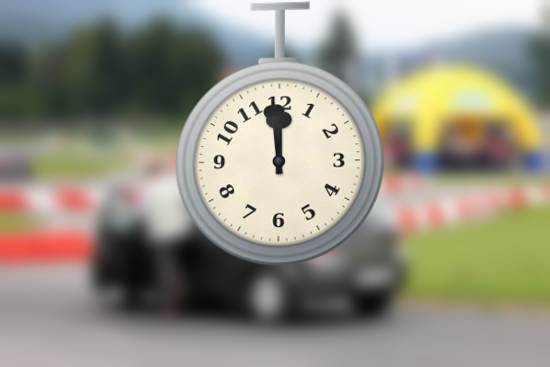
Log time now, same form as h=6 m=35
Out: h=11 m=59
